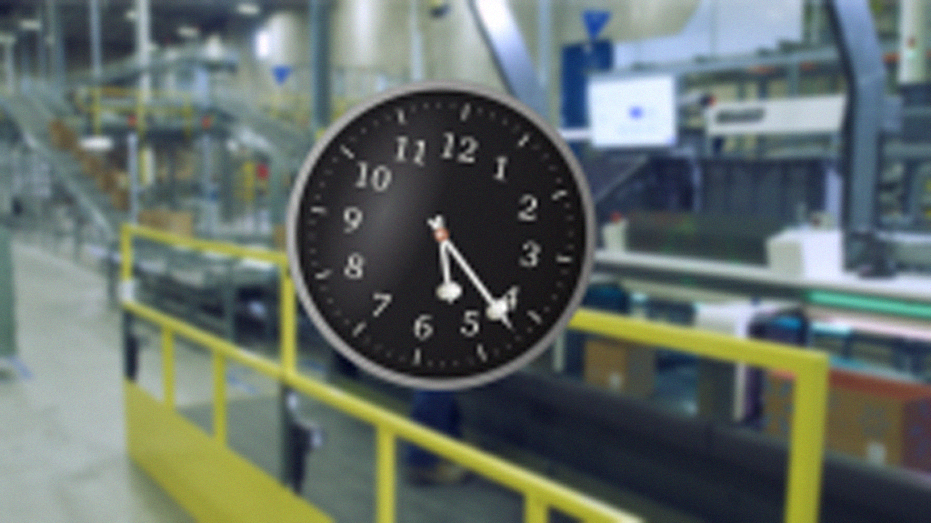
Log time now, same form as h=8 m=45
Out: h=5 m=22
